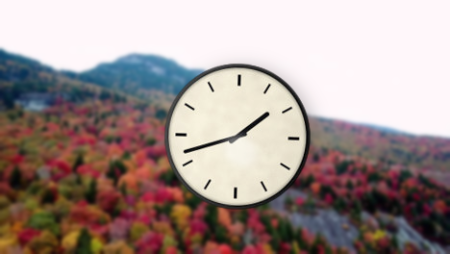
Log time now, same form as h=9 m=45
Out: h=1 m=42
